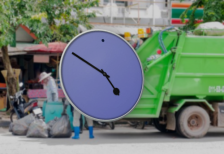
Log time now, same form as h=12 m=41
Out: h=4 m=50
